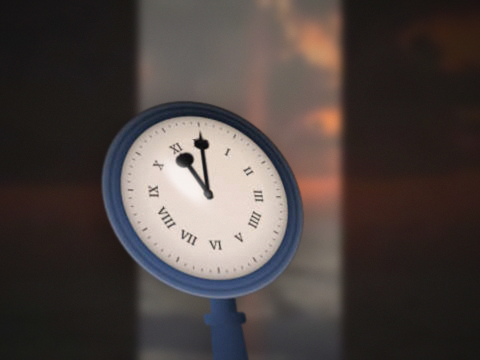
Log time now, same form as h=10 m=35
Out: h=11 m=0
